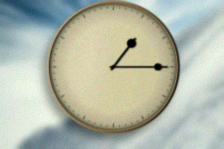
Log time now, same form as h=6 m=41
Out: h=1 m=15
